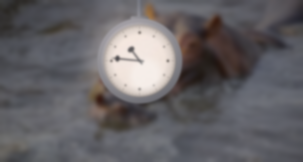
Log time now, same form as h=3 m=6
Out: h=10 m=46
